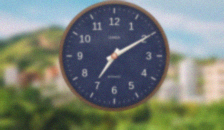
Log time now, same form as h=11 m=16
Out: h=7 m=10
